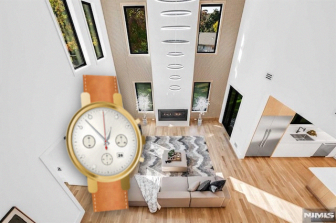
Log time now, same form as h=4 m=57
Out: h=12 m=53
